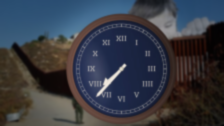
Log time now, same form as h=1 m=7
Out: h=7 m=37
